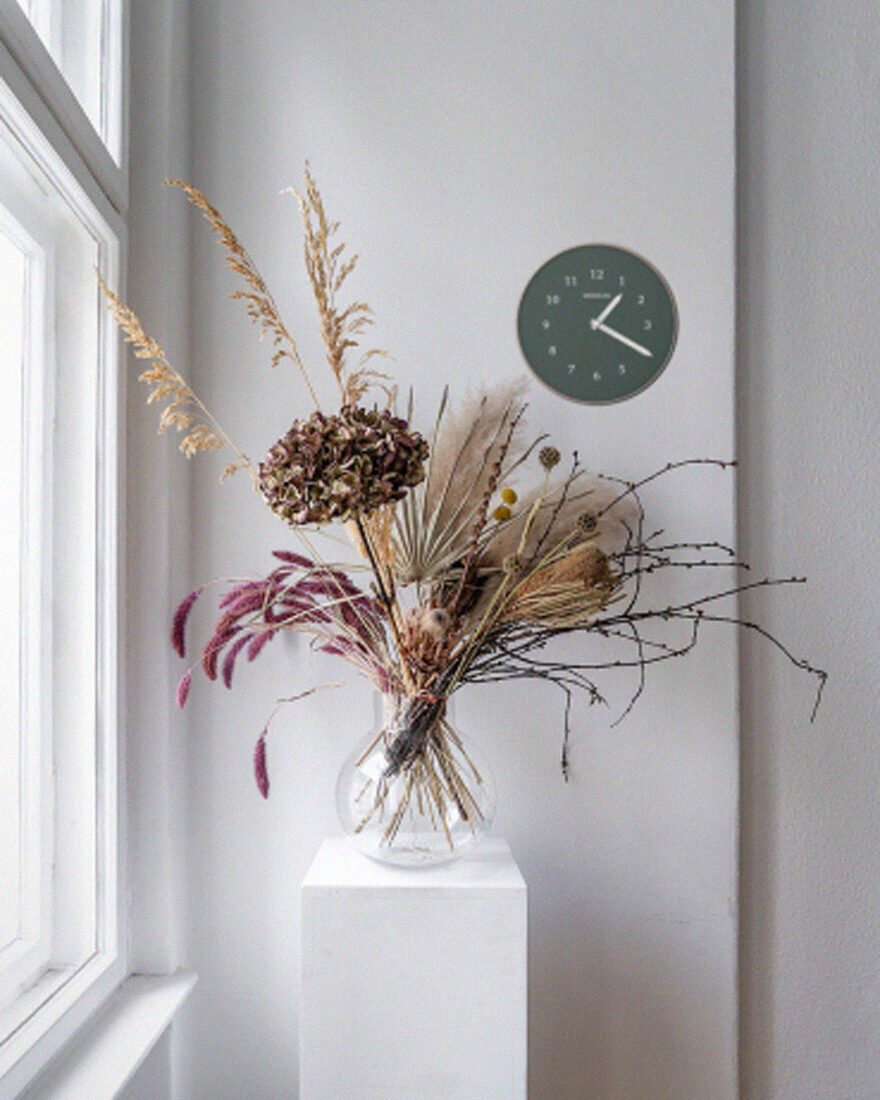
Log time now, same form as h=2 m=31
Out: h=1 m=20
